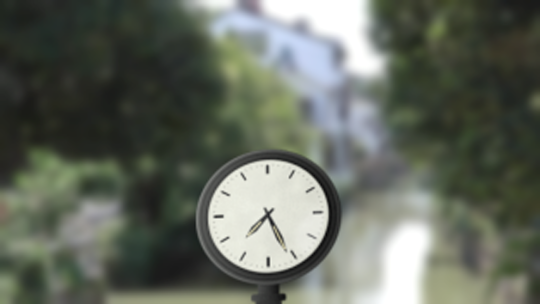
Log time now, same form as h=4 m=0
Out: h=7 m=26
